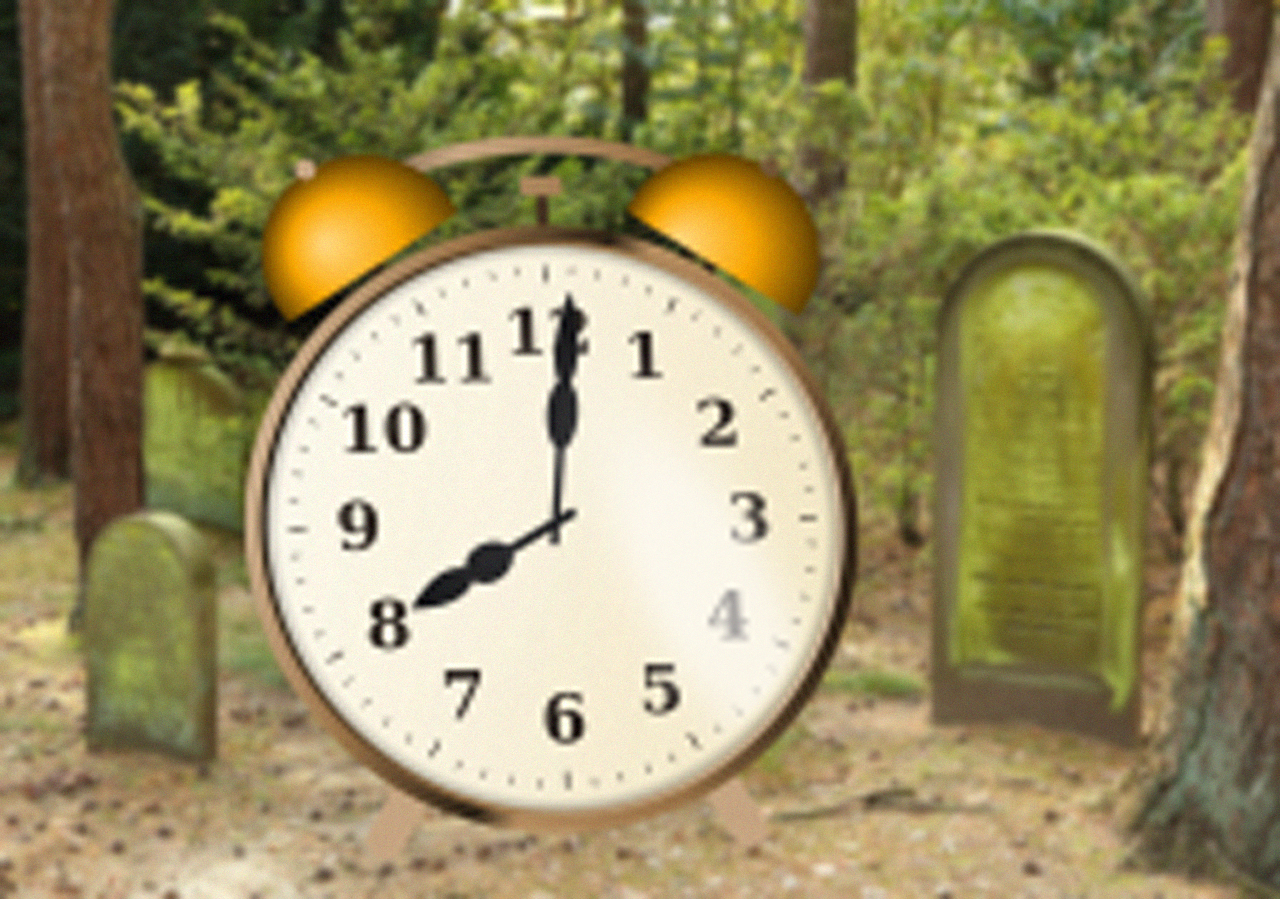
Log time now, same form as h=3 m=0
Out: h=8 m=1
